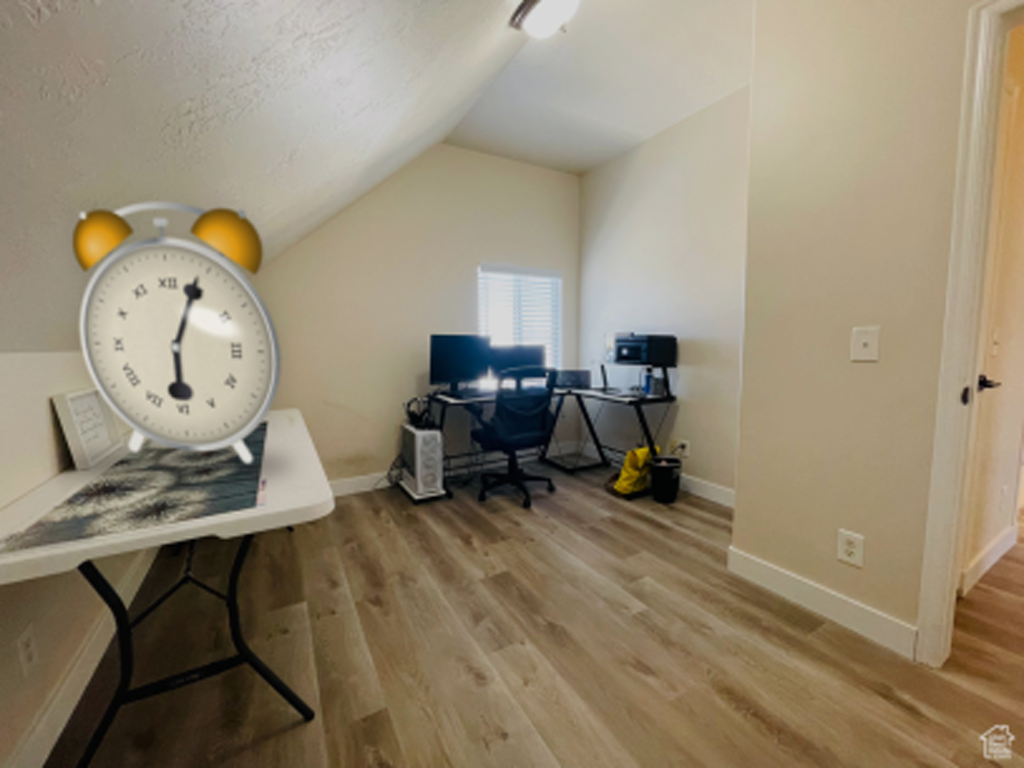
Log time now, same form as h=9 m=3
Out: h=6 m=4
